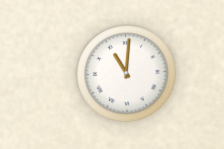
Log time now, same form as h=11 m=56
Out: h=11 m=1
